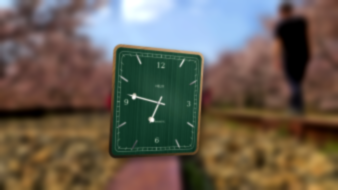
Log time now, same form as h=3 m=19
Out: h=6 m=47
